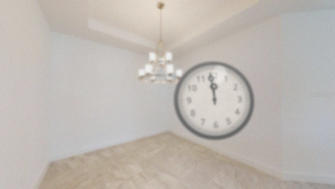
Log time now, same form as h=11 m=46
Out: h=11 m=59
